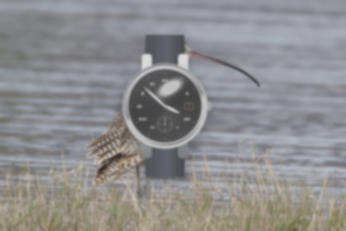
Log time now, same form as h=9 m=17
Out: h=3 m=52
